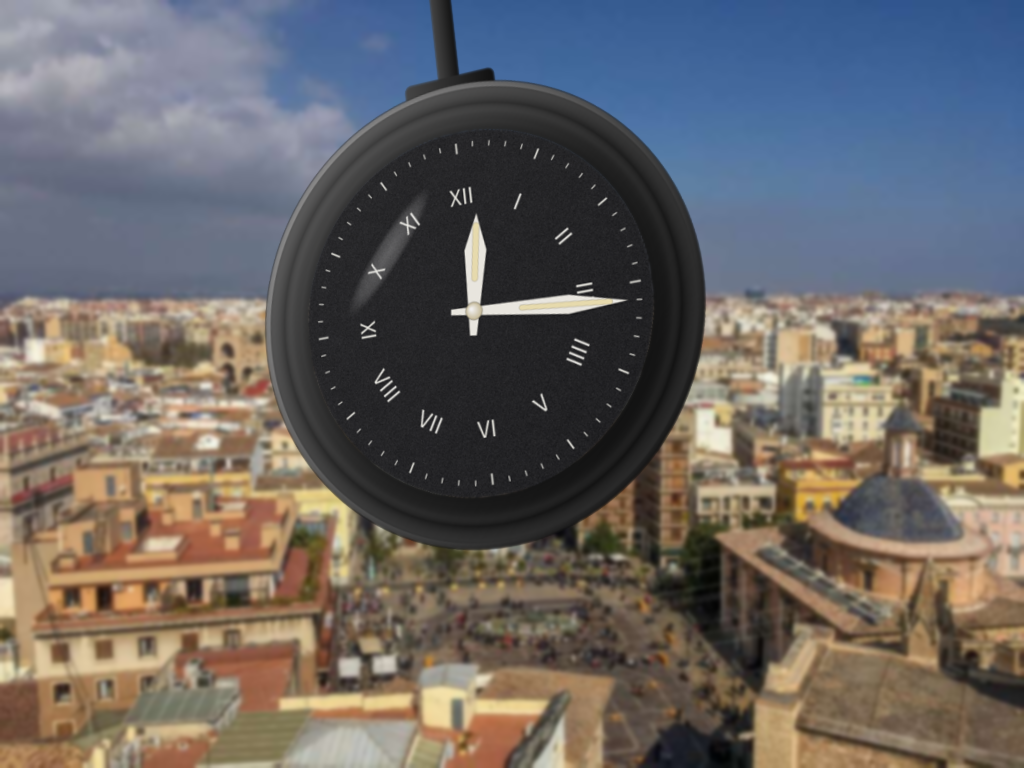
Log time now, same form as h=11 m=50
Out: h=12 m=16
